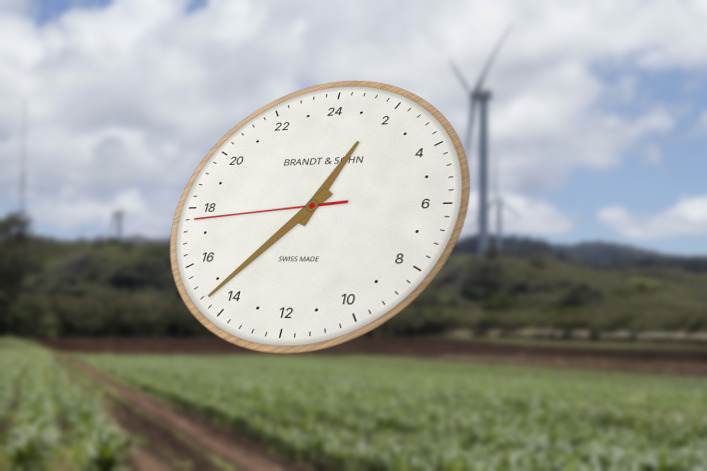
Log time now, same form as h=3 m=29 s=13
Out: h=1 m=36 s=44
